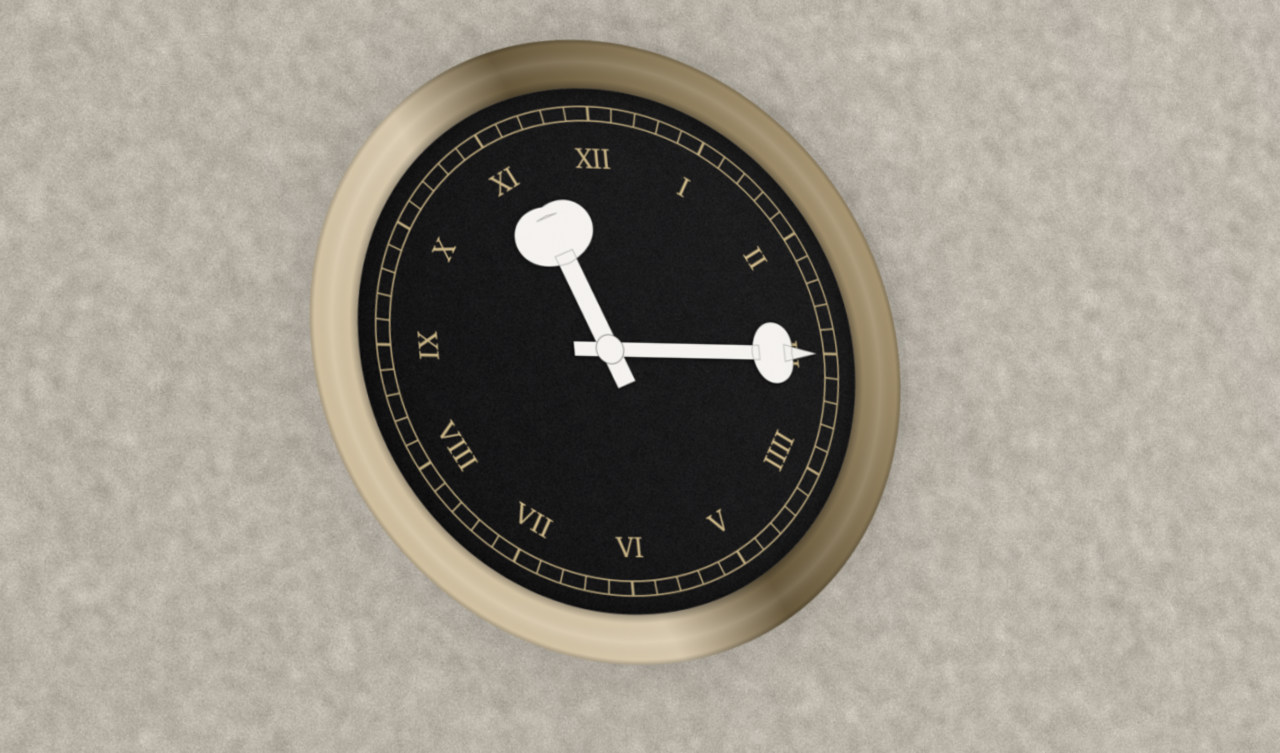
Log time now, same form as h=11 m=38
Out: h=11 m=15
